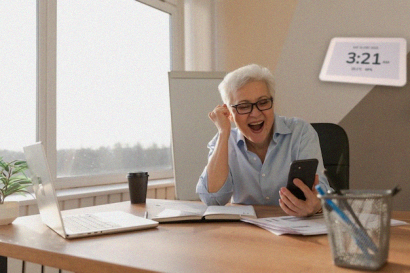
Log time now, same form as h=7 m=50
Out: h=3 m=21
